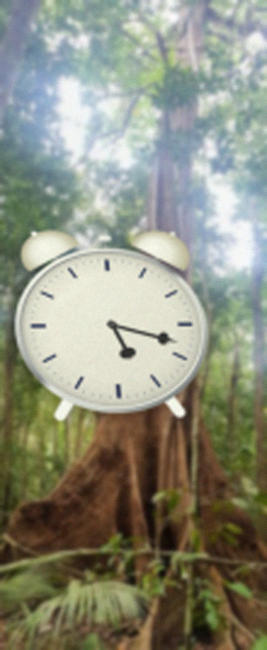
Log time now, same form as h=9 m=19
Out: h=5 m=18
